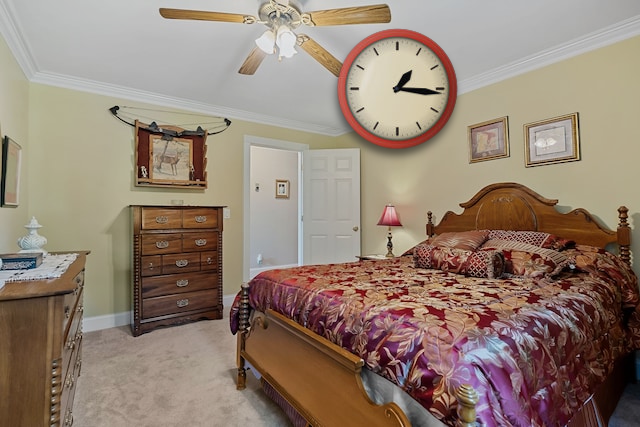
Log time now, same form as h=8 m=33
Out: h=1 m=16
